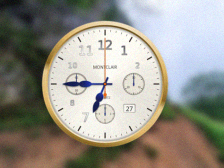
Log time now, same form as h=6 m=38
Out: h=6 m=45
